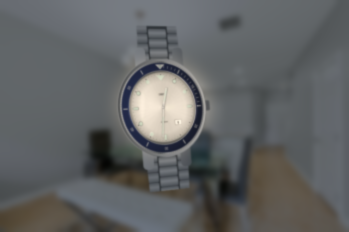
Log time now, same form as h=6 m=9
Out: h=12 m=31
